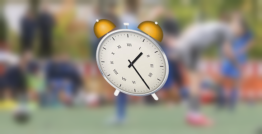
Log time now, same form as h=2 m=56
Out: h=1 m=25
